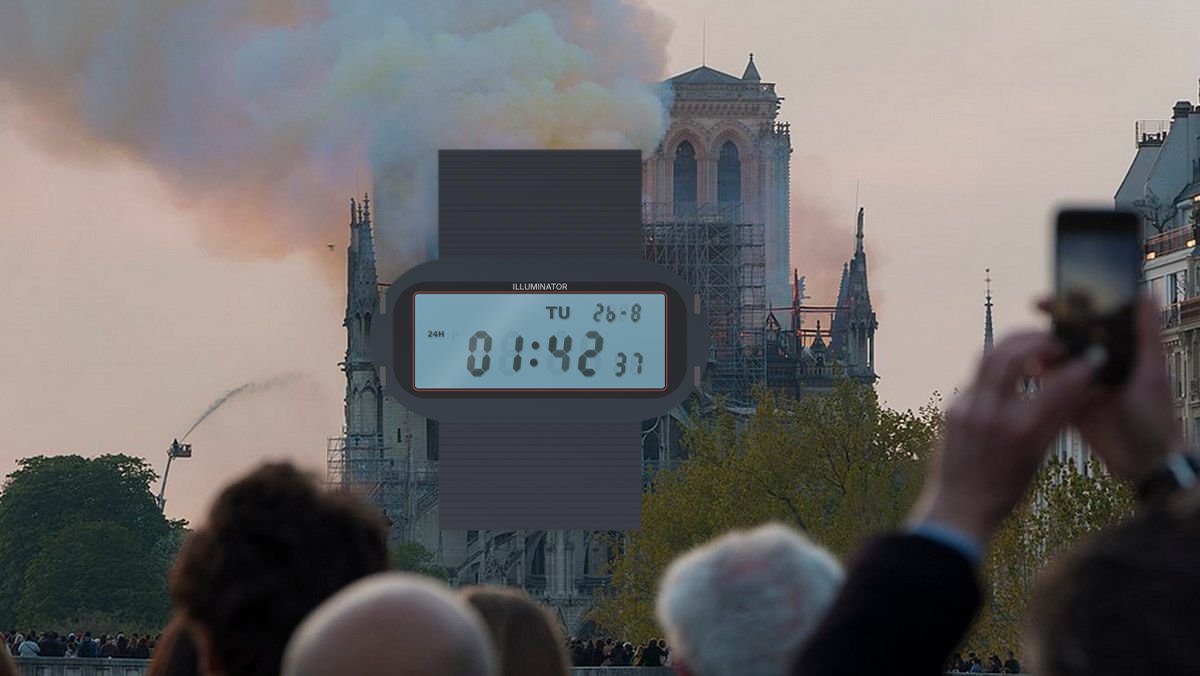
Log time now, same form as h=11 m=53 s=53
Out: h=1 m=42 s=37
